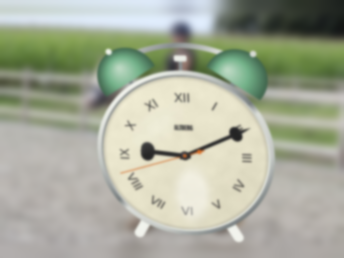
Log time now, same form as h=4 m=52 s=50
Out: h=9 m=10 s=42
